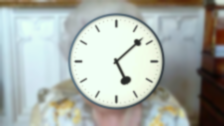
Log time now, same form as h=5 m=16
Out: h=5 m=8
